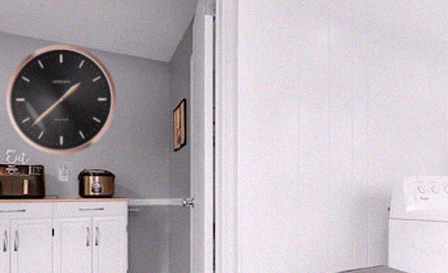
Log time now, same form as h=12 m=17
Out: h=1 m=38
